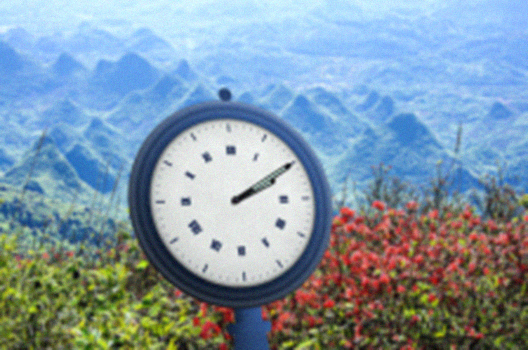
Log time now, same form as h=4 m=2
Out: h=2 m=10
